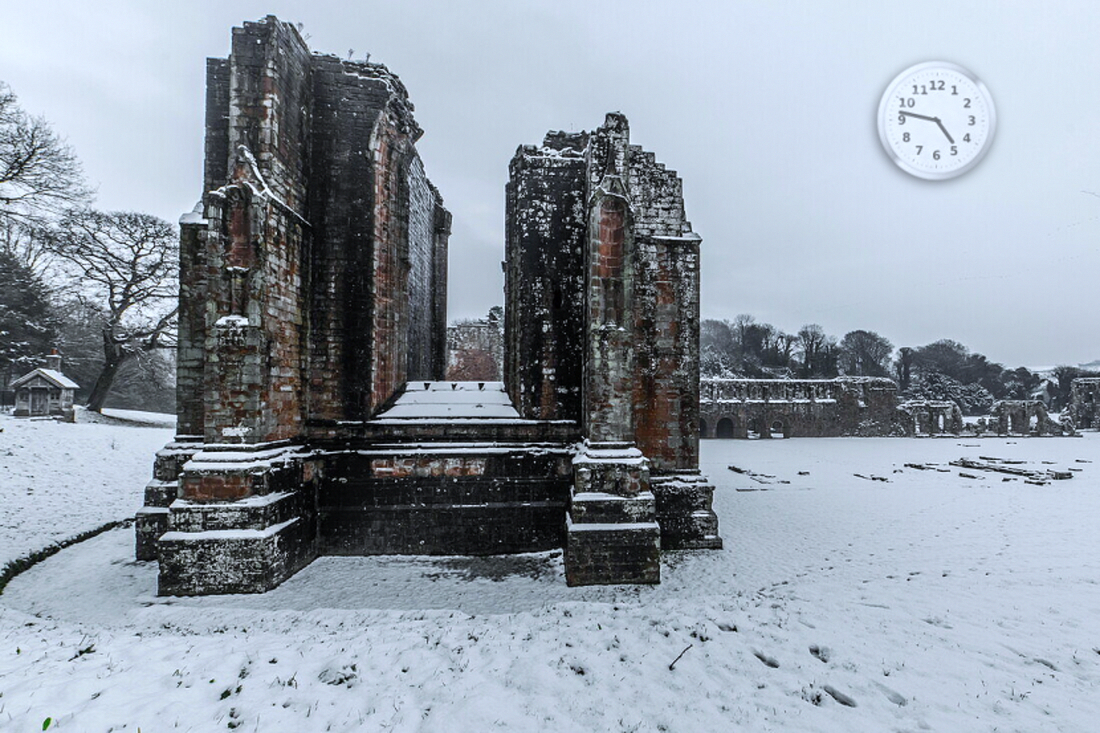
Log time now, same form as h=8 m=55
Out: h=4 m=47
